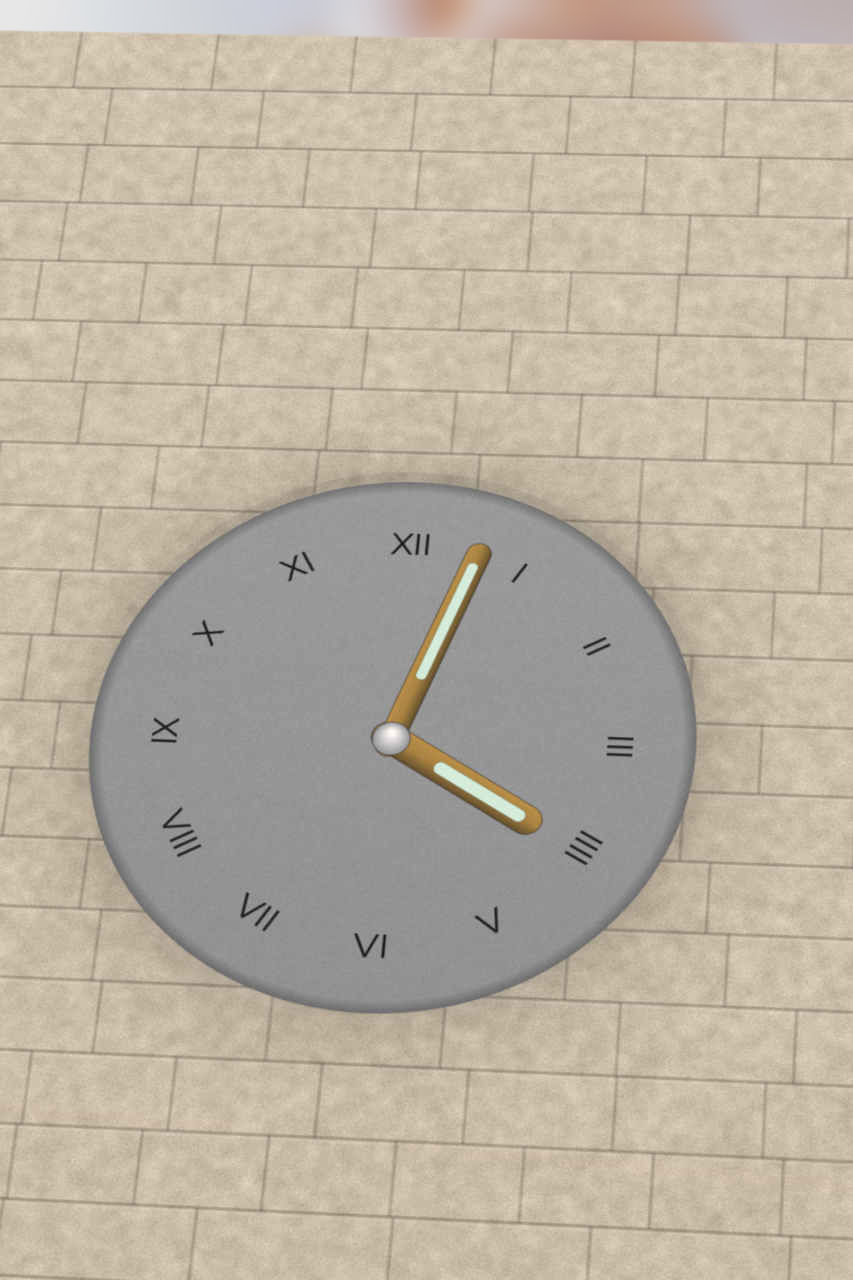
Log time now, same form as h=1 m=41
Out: h=4 m=3
